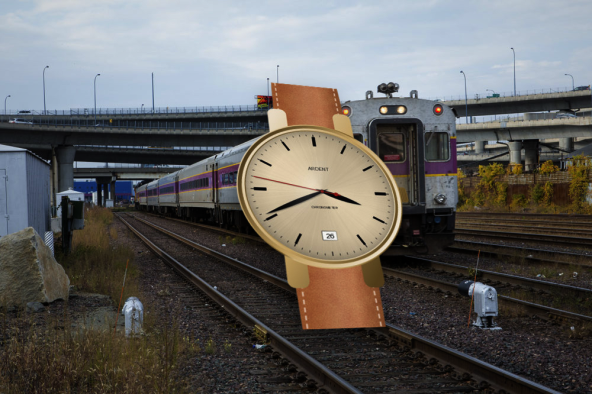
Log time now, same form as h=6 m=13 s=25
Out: h=3 m=40 s=47
